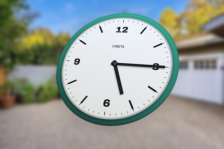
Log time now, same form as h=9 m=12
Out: h=5 m=15
